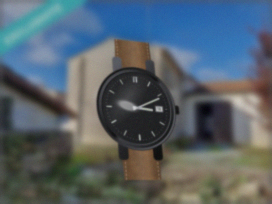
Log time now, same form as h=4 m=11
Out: h=3 m=11
